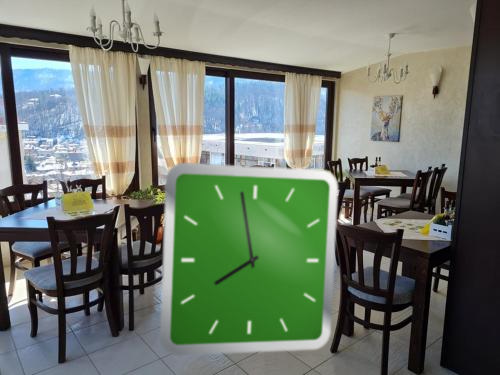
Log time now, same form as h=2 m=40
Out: h=7 m=58
